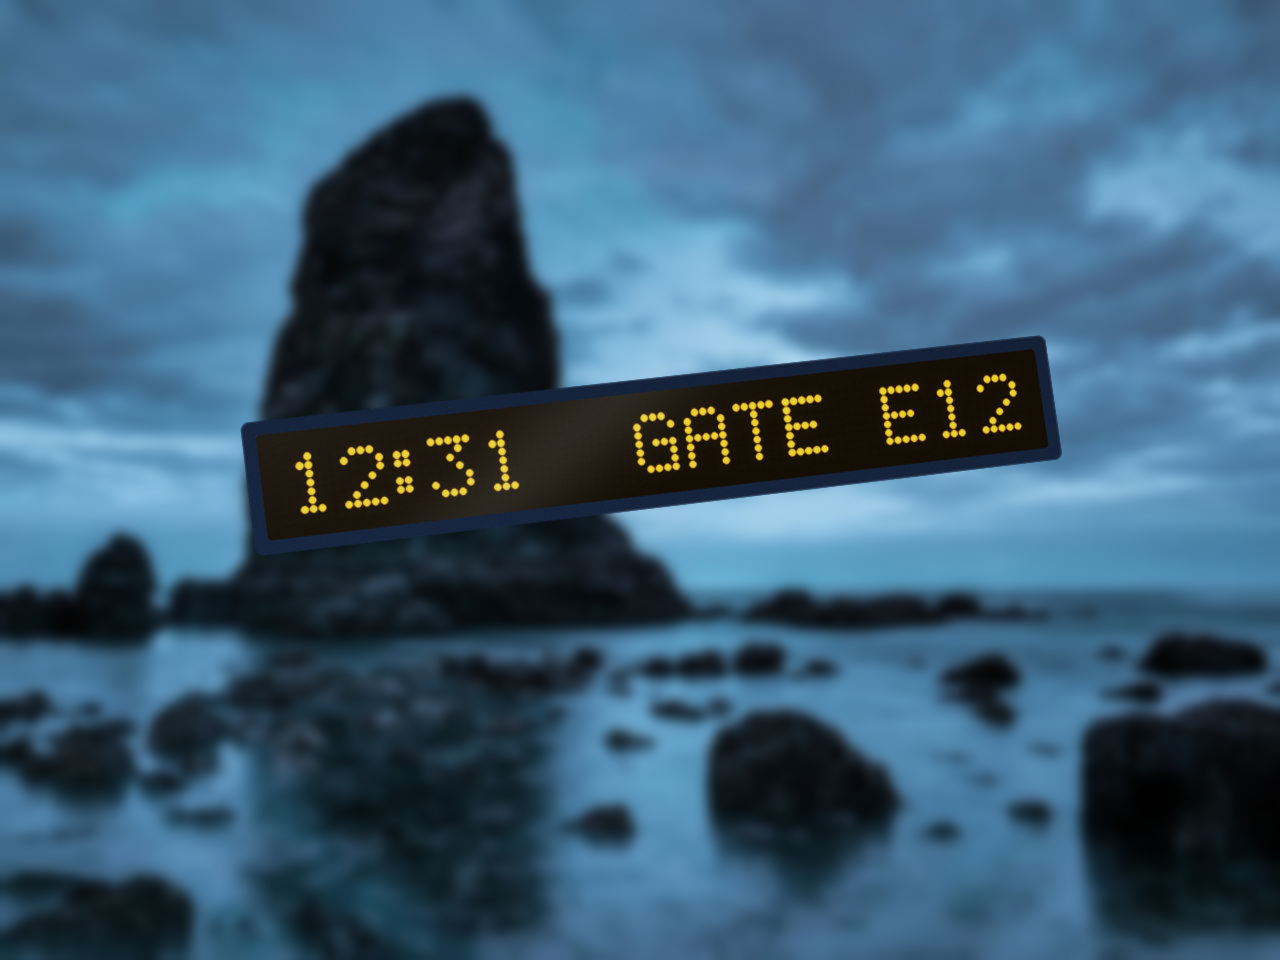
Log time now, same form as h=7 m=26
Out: h=12 m=31
